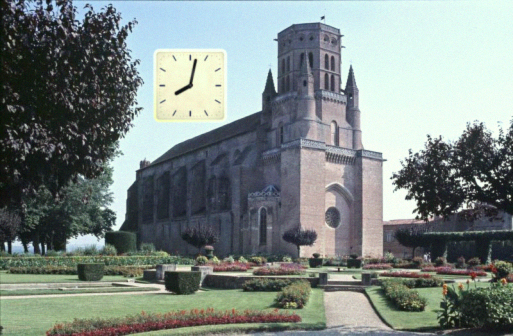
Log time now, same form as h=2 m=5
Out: h=8 m=2
